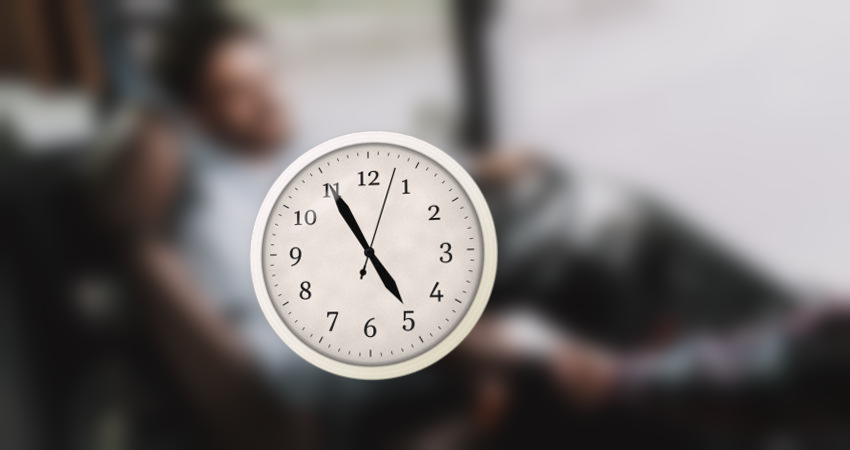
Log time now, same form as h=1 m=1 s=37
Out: h=4 m=55 s=3
